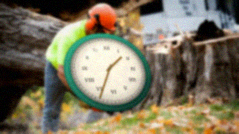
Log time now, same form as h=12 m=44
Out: h=1 m=34
